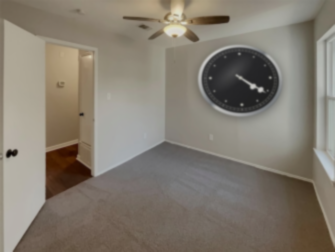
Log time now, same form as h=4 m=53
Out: h=4 m=21
